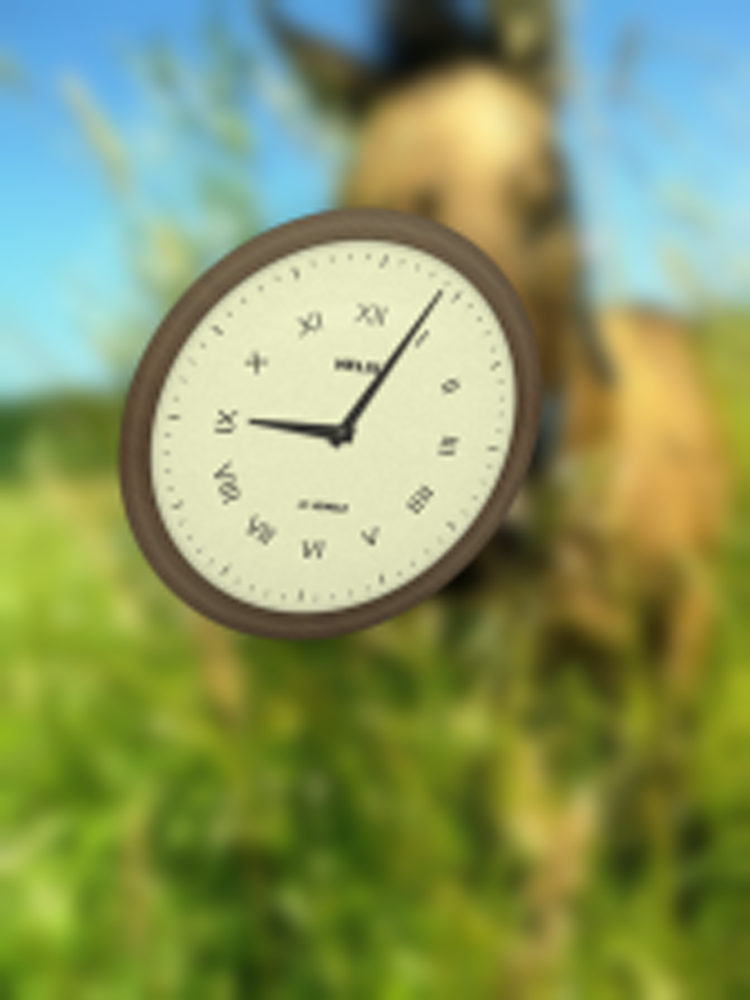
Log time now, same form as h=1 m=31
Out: h=9 m=4
